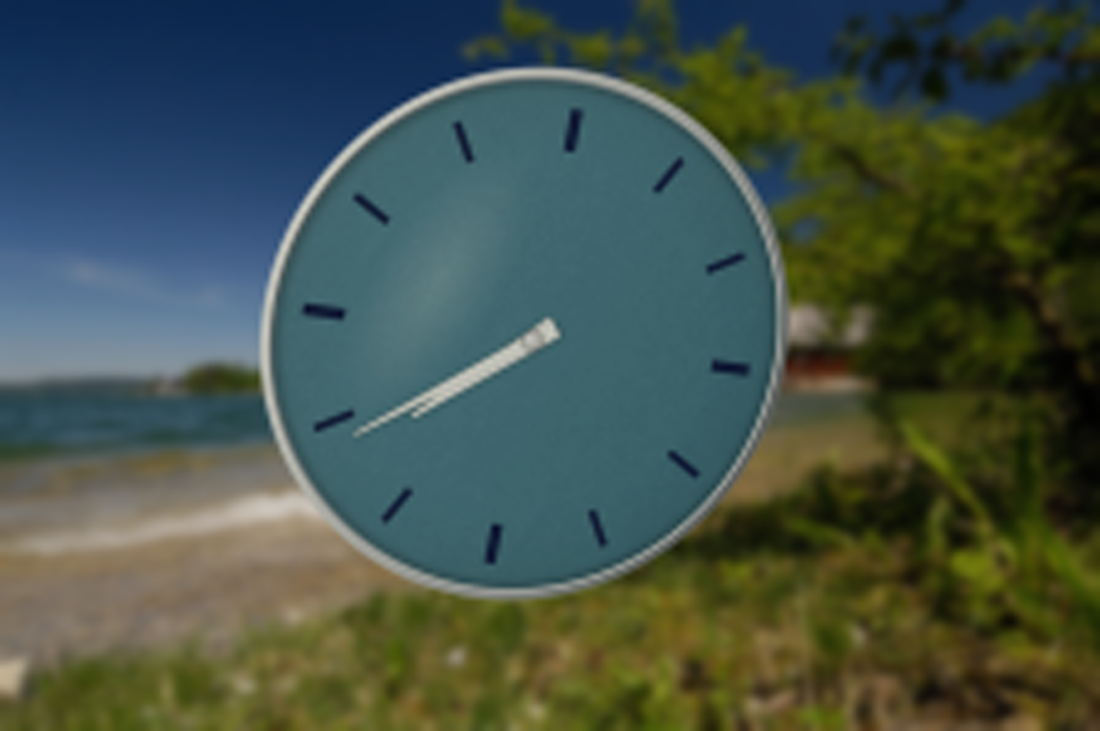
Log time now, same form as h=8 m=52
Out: h=7 m=39
